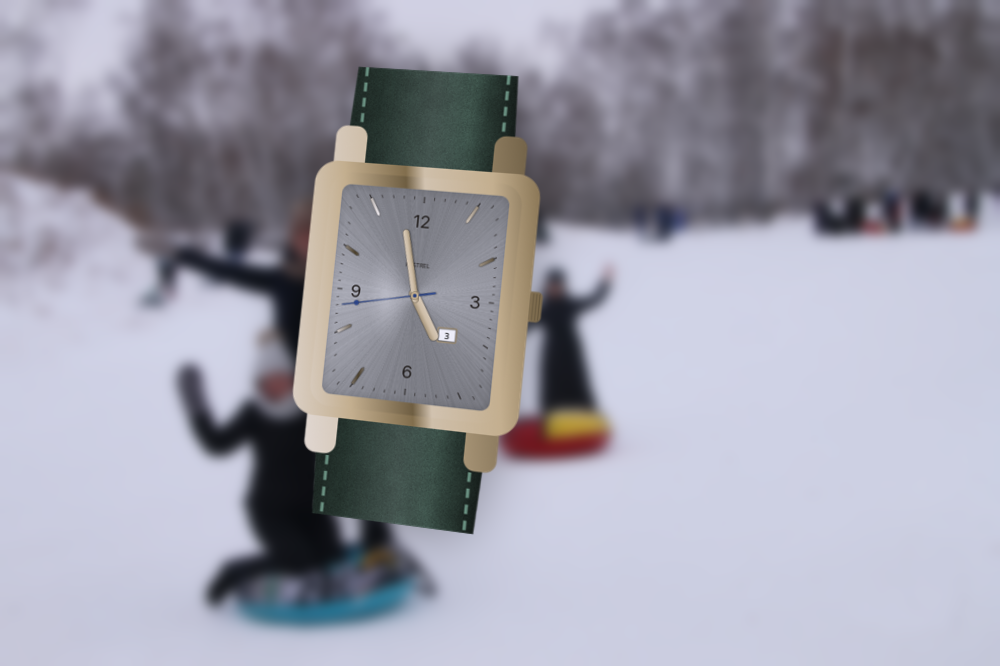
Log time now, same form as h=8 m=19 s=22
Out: h=4 m=57 s=43
